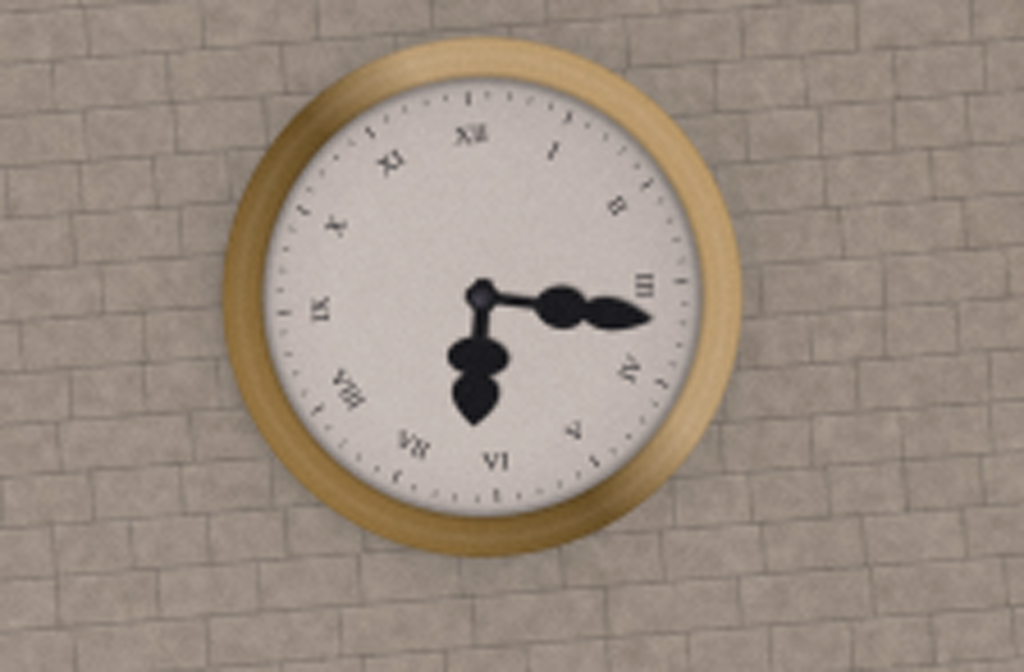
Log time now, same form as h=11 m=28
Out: h=6 m=17
